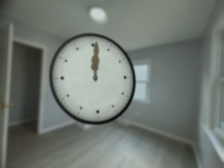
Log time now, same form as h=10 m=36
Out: h=12 m=1
